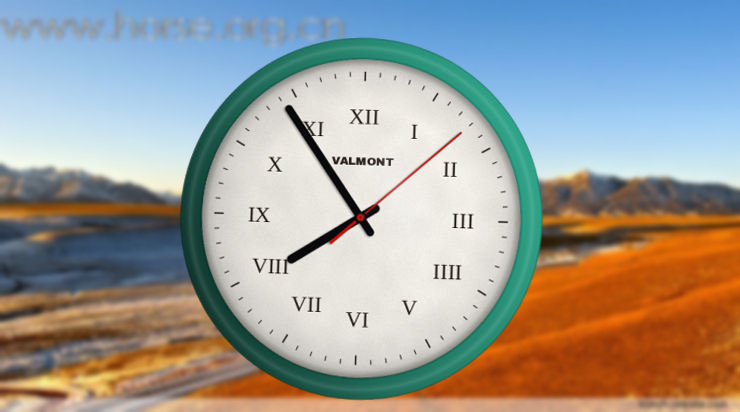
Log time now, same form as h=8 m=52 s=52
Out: h=7 m=54 s=8
